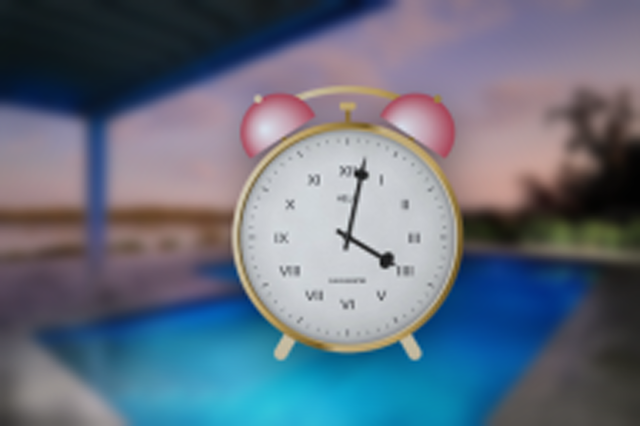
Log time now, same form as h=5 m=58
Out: h=4 m=2
